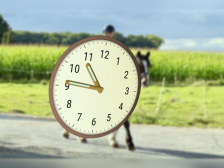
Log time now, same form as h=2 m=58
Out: h=10 m=46
